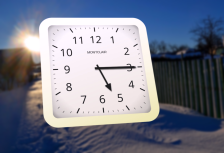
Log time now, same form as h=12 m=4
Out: h=5 m=15
